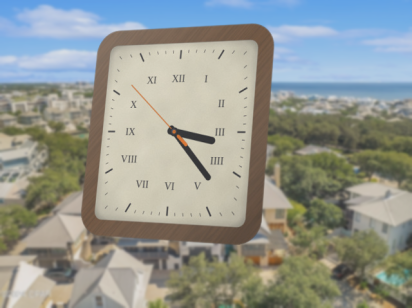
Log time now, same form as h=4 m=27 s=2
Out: h=3 m=22 s=52
